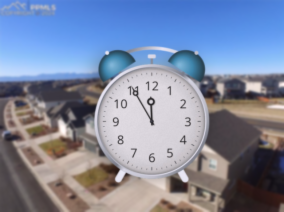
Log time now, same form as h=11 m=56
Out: h=11 m=55
